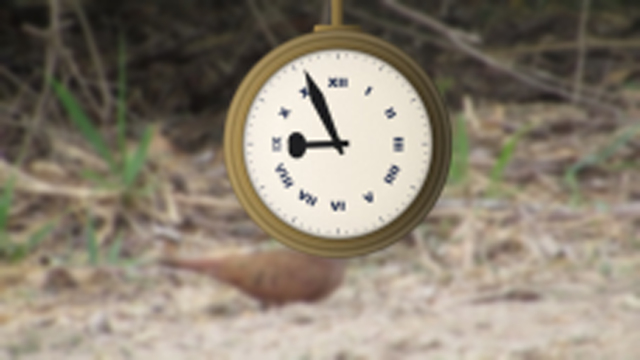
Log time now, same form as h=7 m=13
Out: h=8 m=56
